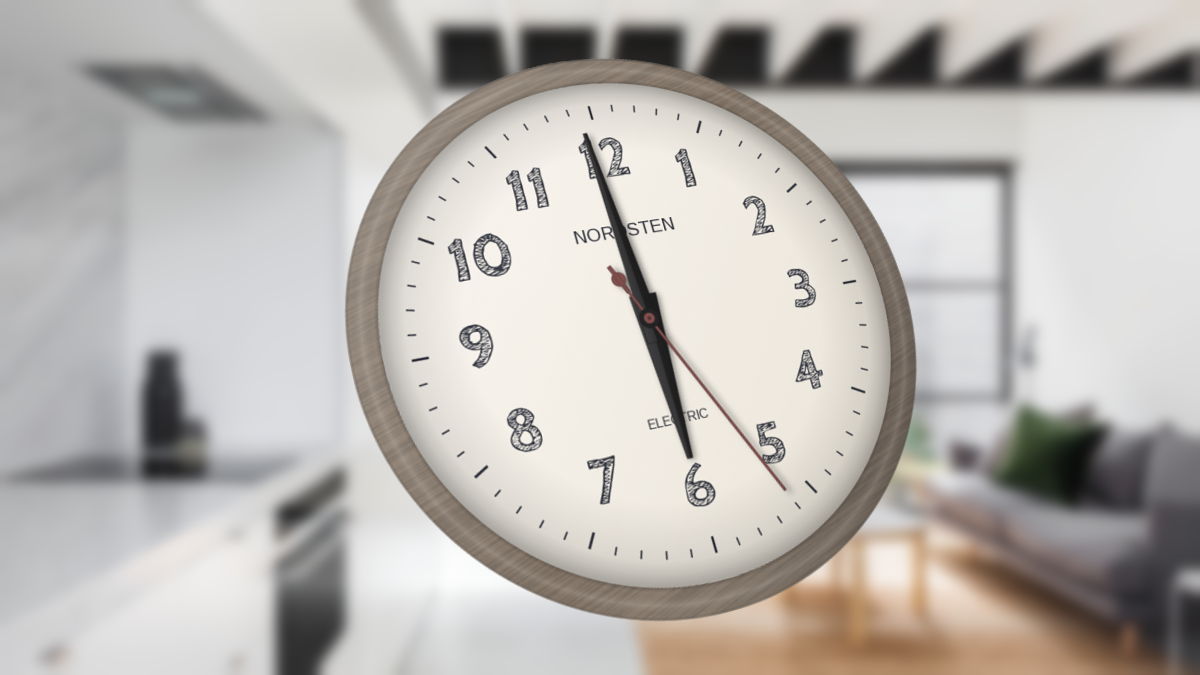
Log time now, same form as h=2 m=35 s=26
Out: h=5 m=59 s=26
